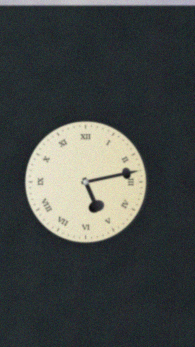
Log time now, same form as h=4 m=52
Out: h=5 m=13
